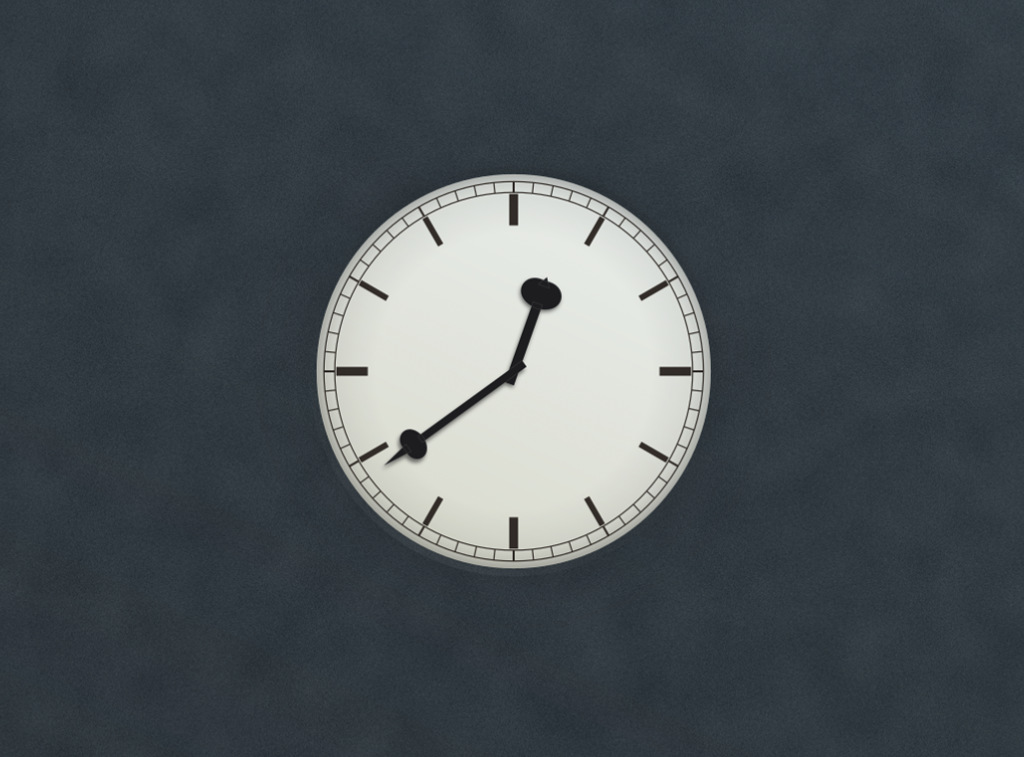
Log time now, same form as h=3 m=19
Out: h=12 m=39
